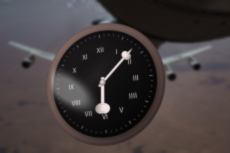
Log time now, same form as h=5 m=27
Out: h=6 m=8
